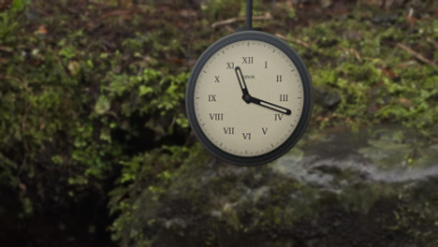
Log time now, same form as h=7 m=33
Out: h=11 m=18
